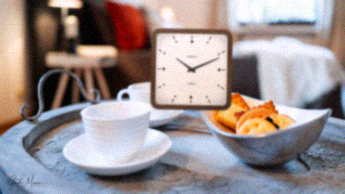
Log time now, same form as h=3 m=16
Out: h=10 m=11
